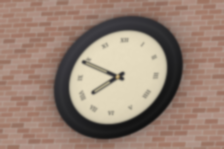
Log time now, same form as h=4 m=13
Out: h=7 m=49
